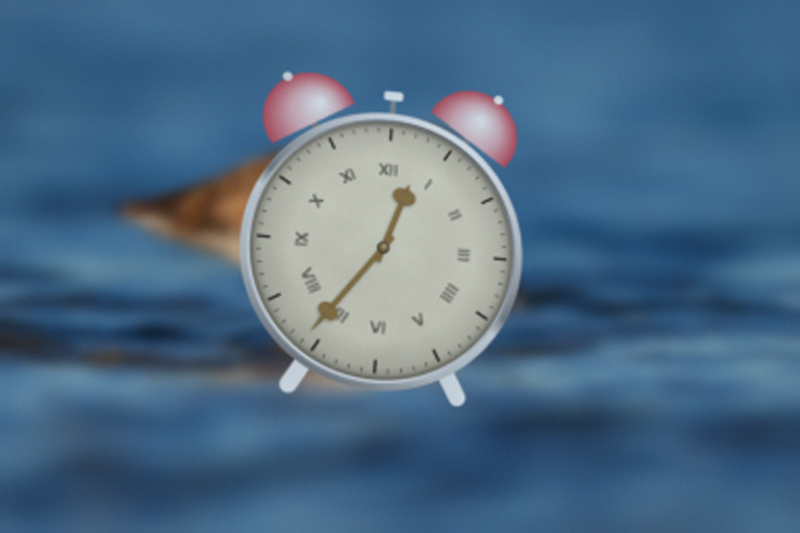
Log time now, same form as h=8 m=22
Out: h=12 m=36
